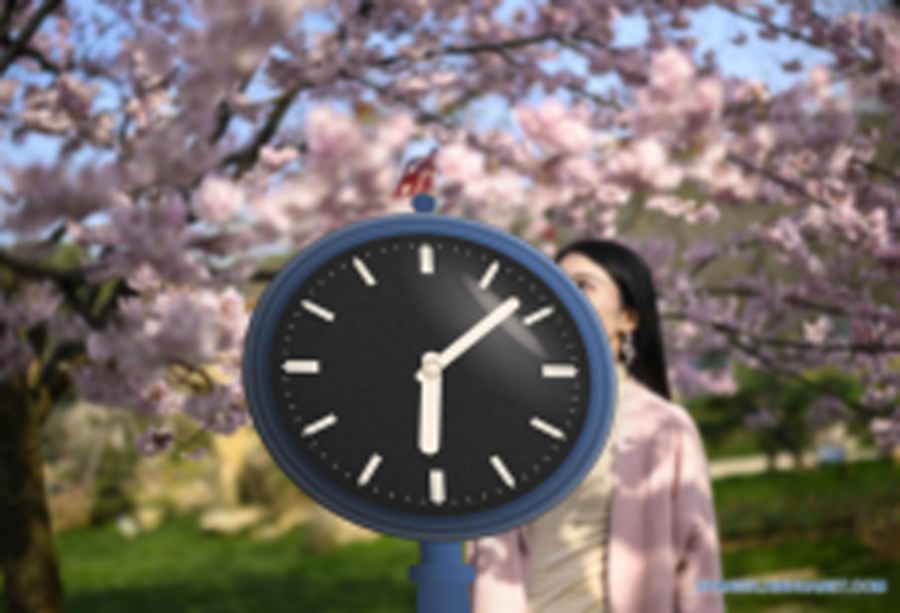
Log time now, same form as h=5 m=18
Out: h=6 m=8
